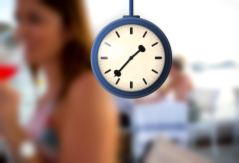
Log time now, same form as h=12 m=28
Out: h=1 m=37
